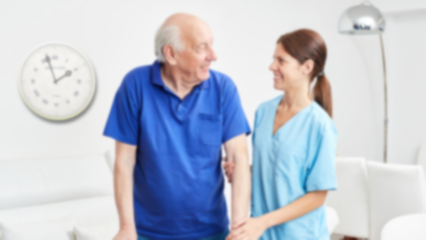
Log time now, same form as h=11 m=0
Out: h=1 m=57
